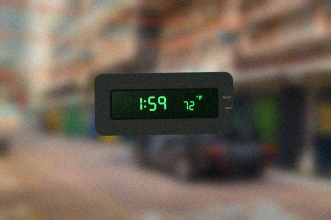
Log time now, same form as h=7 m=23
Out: h=1 m=59
